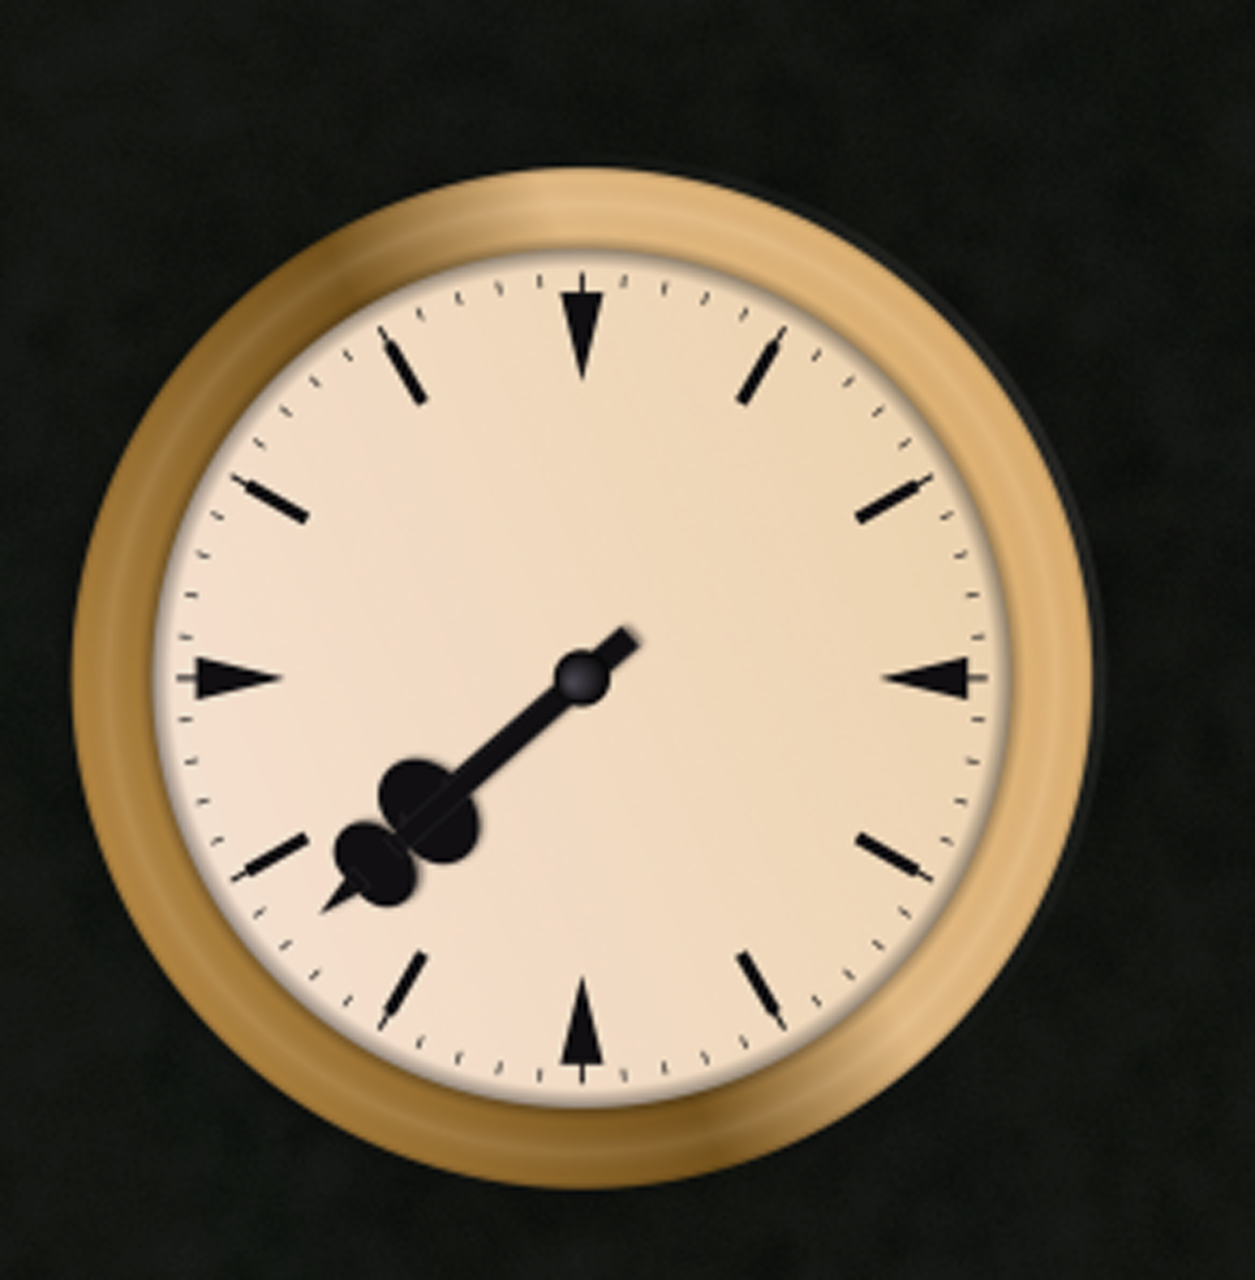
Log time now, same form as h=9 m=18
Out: h=7 m=38
